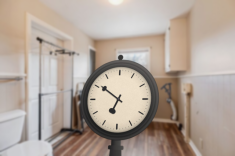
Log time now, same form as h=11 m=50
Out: h=6 m=51
